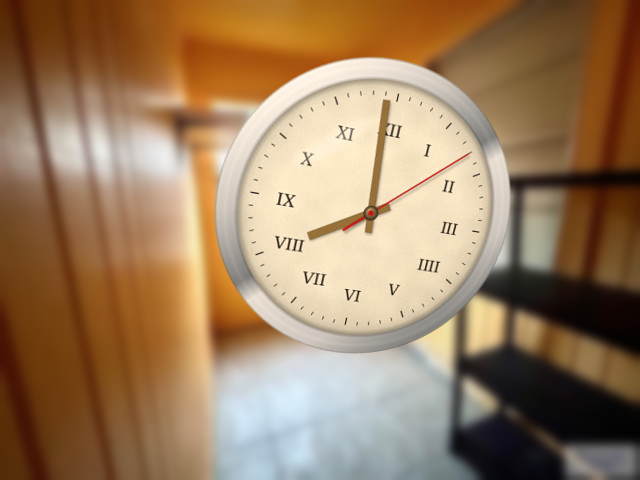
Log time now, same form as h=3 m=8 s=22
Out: h=7 m=59 s=8
